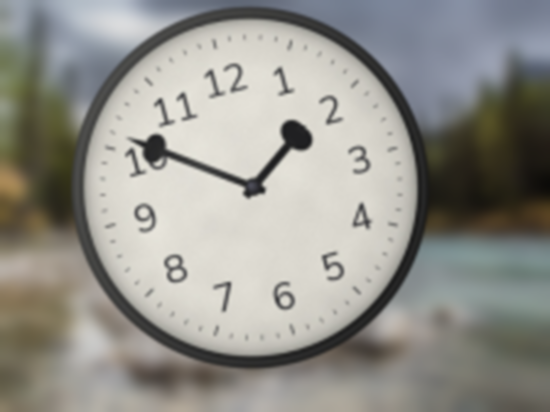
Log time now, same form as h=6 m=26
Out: h=1 m=51
